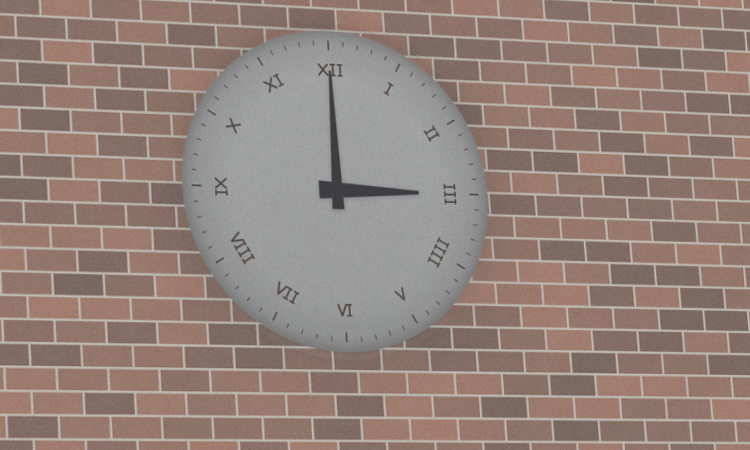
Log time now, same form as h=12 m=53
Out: h=3 m=0
